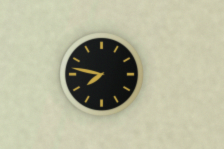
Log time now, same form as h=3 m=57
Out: h=7 m=47
